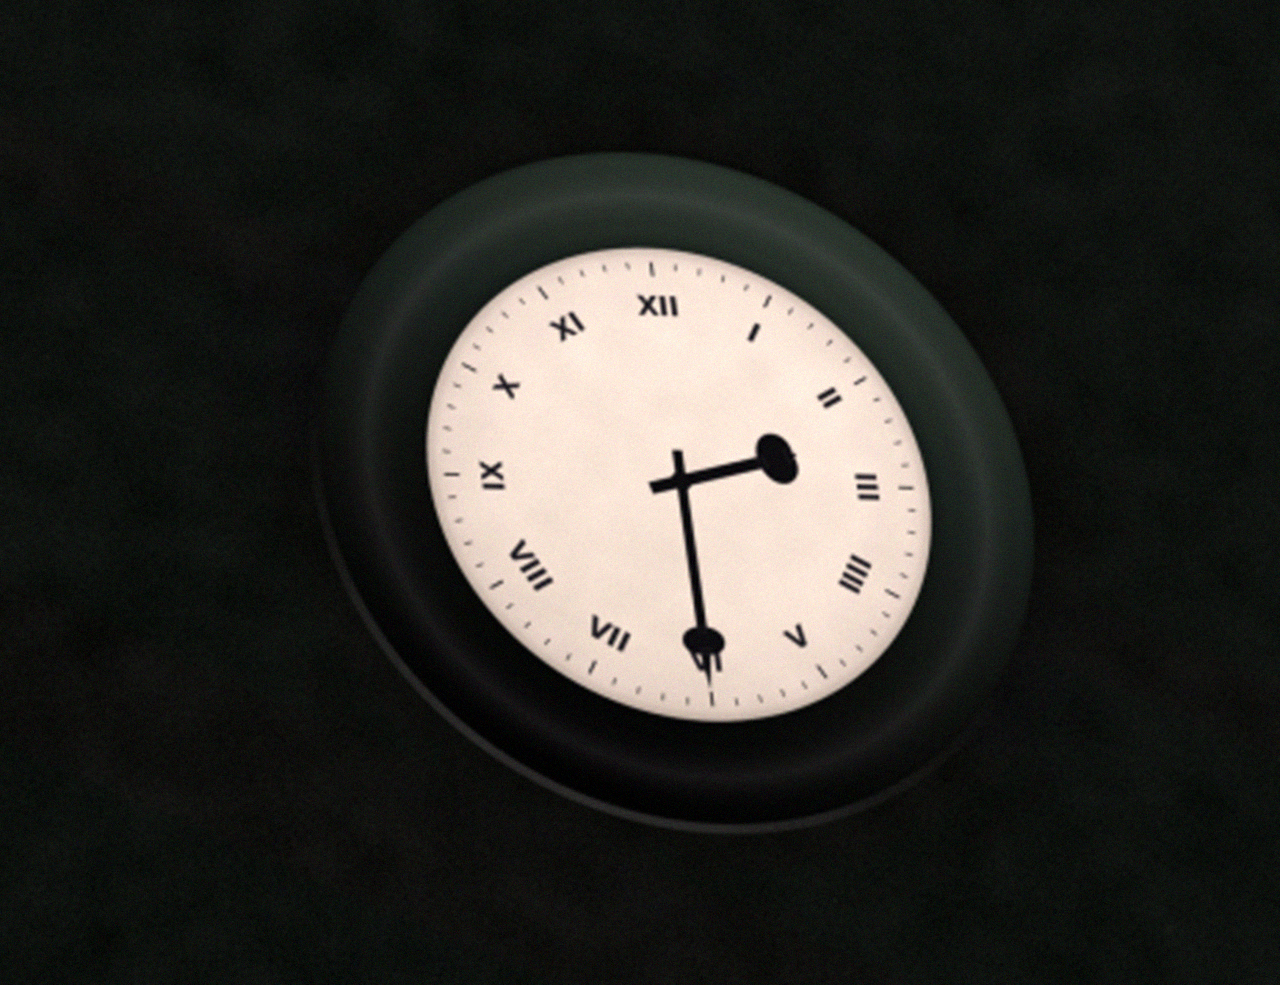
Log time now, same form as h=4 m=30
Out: h=2 m=30
